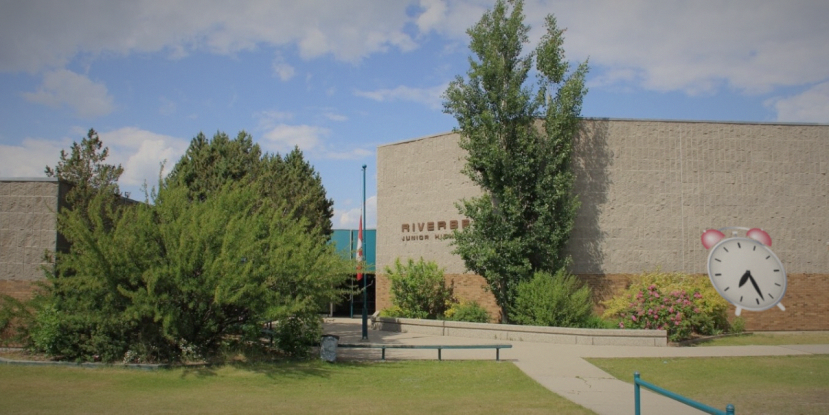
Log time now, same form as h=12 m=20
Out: h=7 m=28
